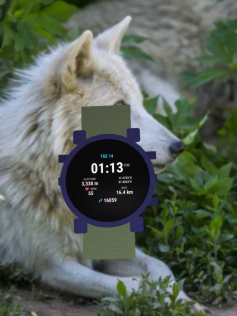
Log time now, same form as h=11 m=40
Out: h=1 m=13
